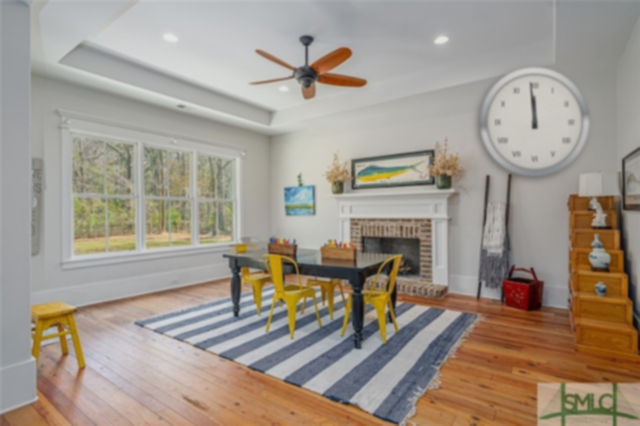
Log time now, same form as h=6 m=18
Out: h=11 m=59
